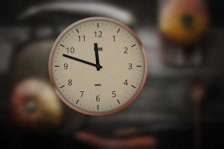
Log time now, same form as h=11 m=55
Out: h=11 m=48
